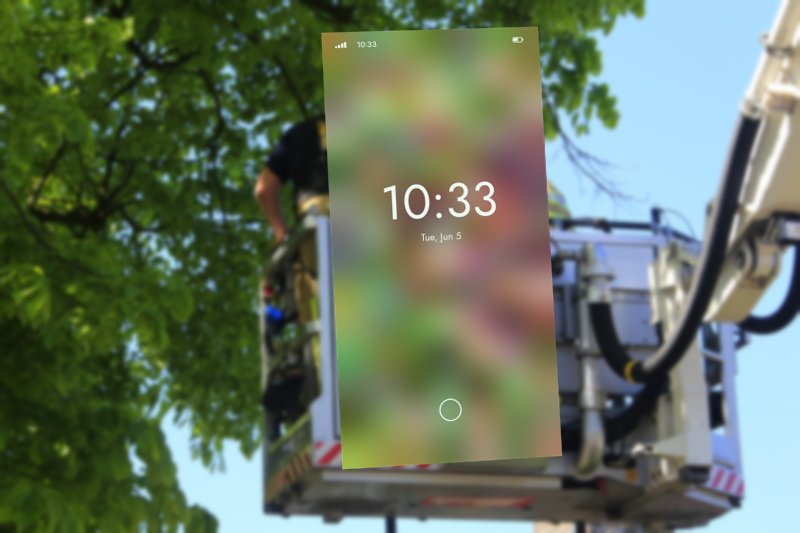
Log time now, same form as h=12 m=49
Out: h=10 m=33
